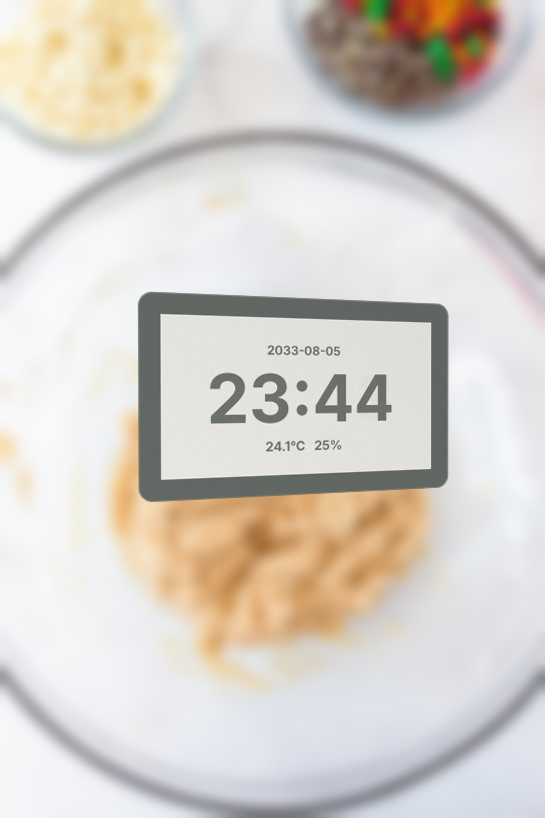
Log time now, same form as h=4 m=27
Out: h=23 m=44
